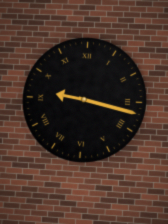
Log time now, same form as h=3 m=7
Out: h=9 m=17
